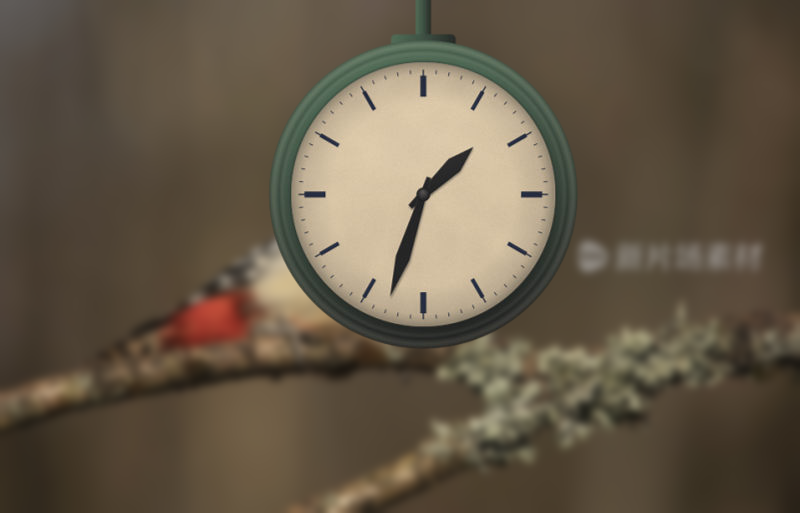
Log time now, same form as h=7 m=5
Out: h=1 m=33
